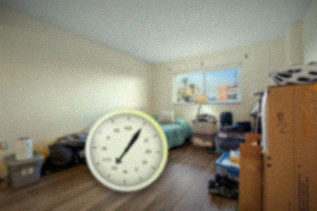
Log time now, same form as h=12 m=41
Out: h=7 m=5
